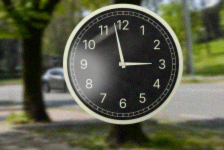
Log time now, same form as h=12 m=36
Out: h=2 m=58
